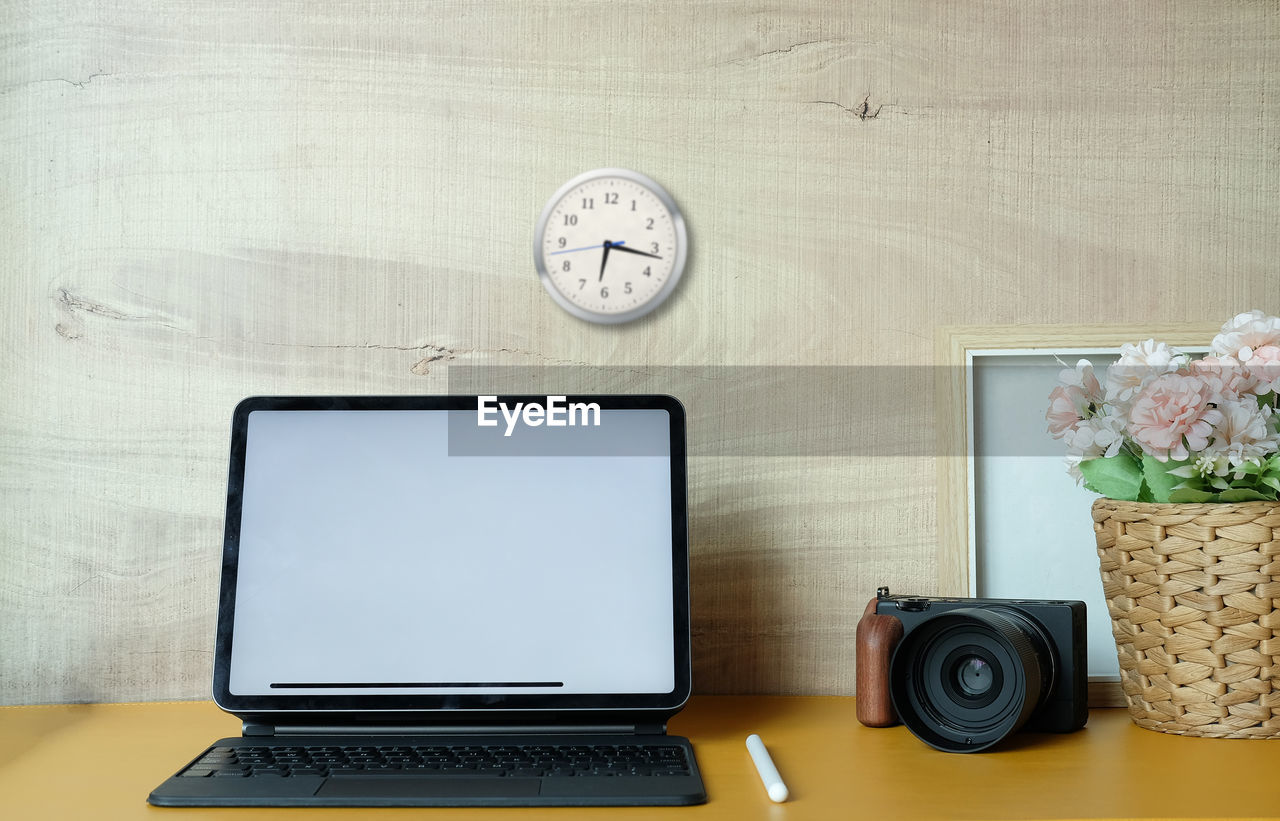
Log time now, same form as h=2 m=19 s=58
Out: h=6 m=16 s=43
